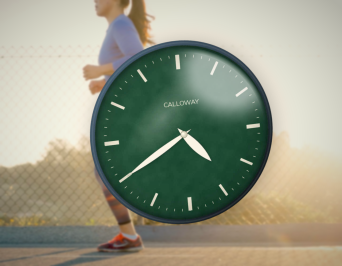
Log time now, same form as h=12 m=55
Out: h=4 m=40
